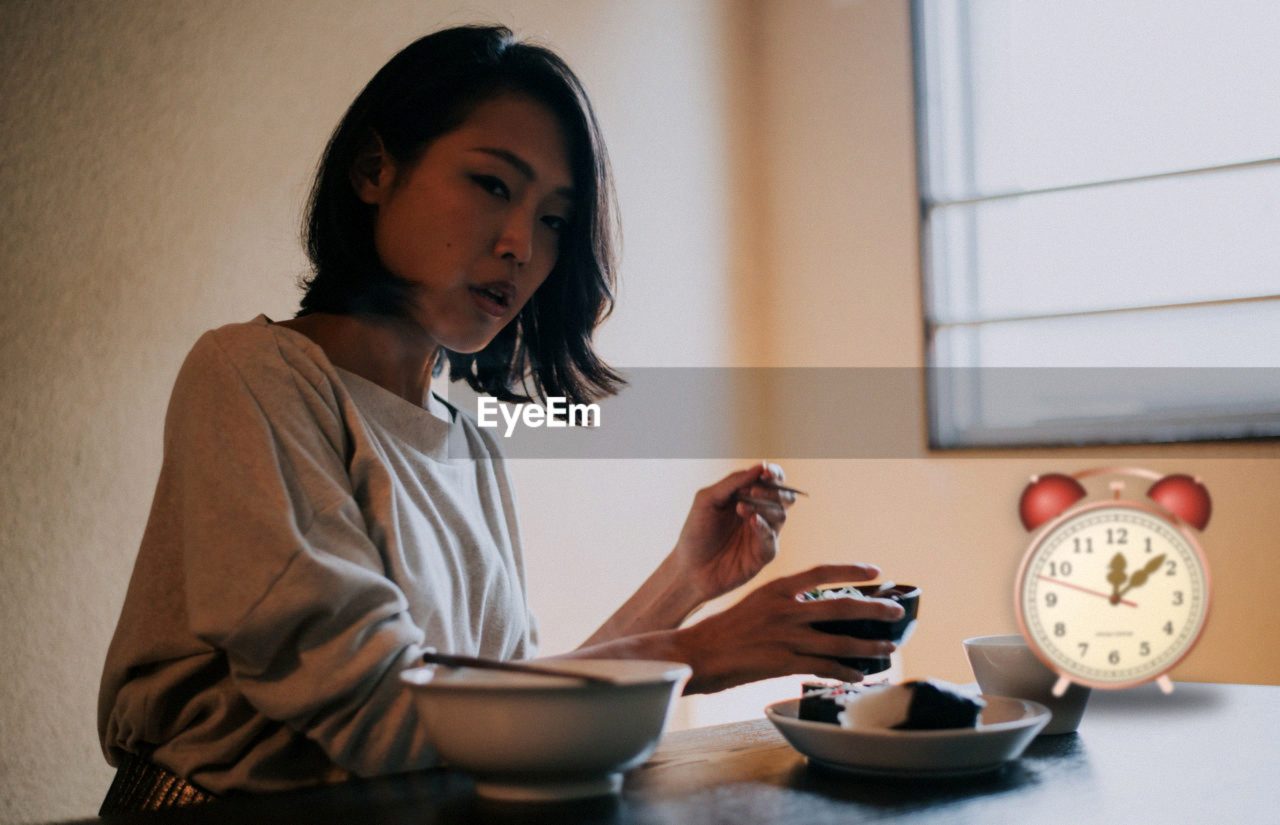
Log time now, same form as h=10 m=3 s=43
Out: h=12 m=7 s=48
